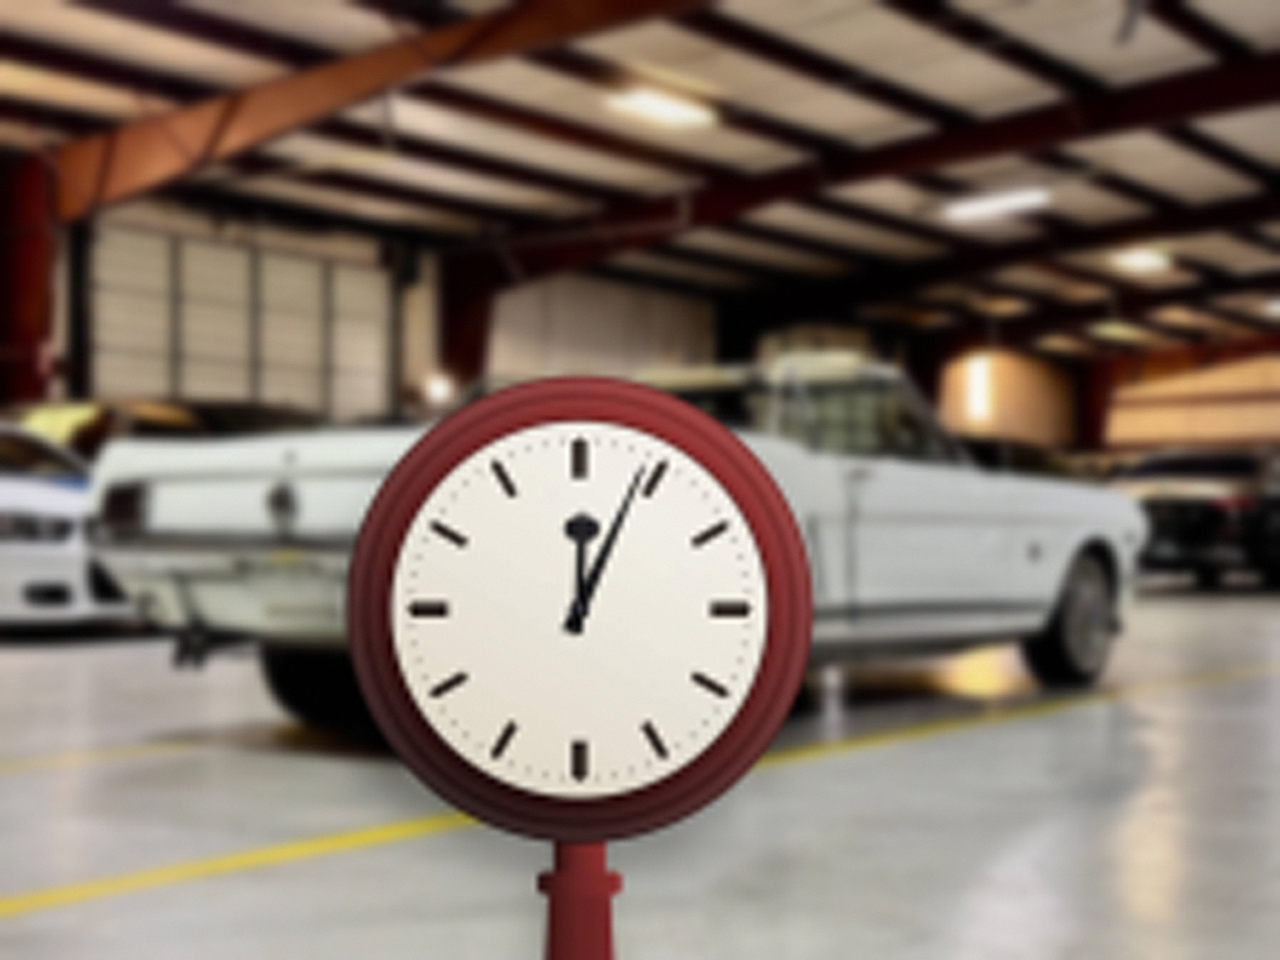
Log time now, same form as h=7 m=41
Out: h=12 m=4
